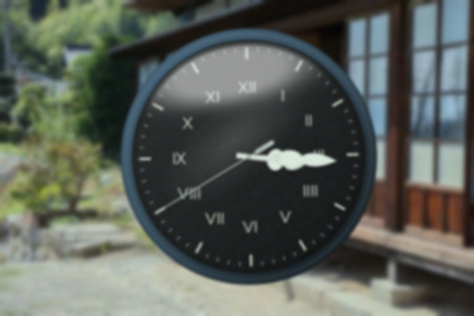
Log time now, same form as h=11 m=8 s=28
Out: h=3 m=15 s=40
